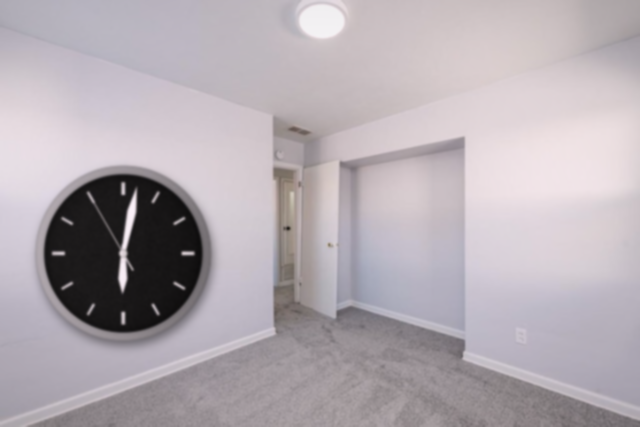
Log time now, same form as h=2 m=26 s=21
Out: h=6 m=1 s=55
